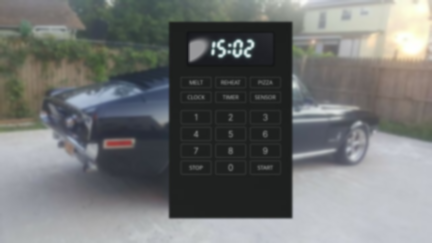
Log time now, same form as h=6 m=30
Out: h=15 m=2
